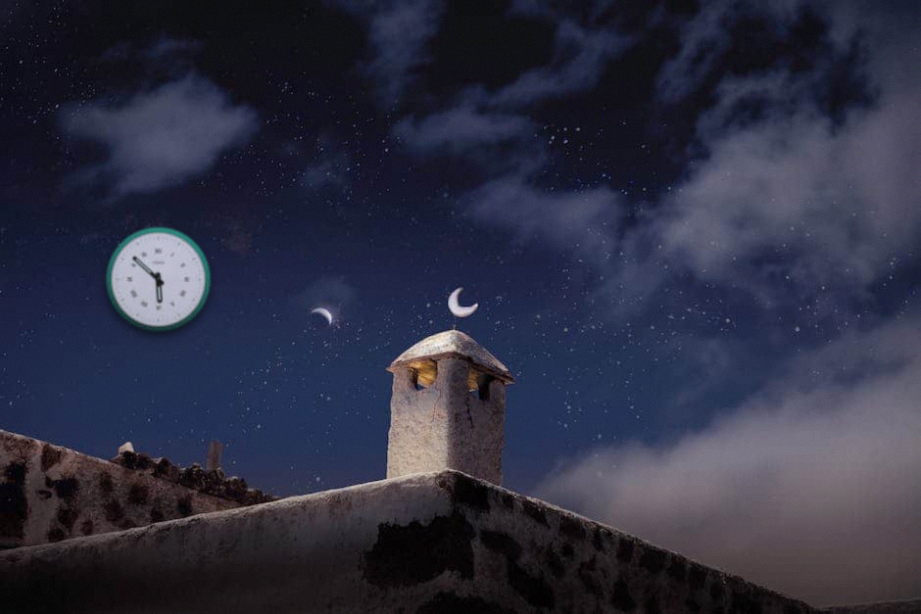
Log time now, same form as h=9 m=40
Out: h=5 m=52
